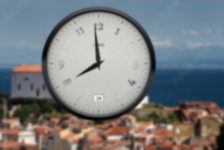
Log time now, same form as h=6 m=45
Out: h=7 m=59
